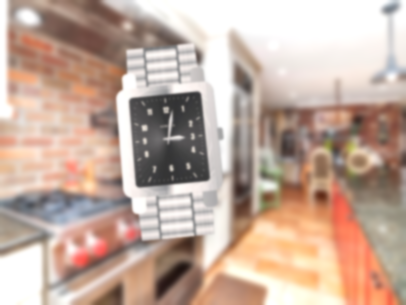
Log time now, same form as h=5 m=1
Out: h=3 m=2
